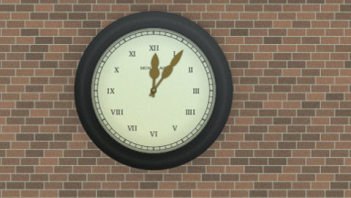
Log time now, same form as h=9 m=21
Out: h=12 m=6
